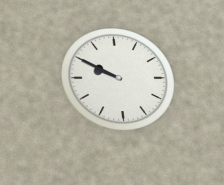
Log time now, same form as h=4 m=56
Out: h=9 m=50
